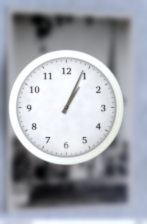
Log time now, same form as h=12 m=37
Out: h=1 m=4
